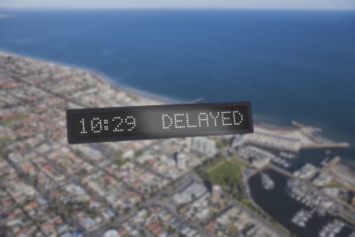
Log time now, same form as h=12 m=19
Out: h=10 m=29
